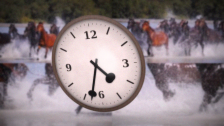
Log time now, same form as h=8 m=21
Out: h=4 m=33
